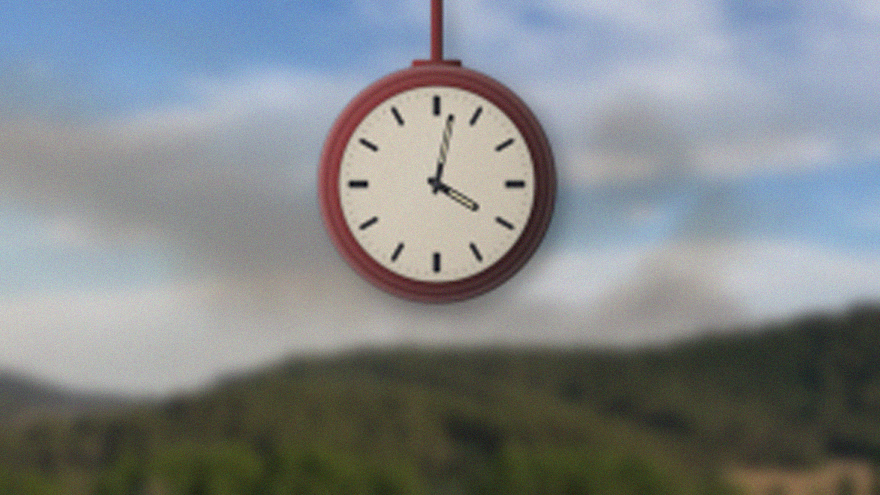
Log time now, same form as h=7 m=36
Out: h=4 m=2
